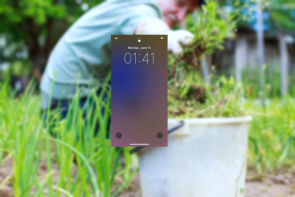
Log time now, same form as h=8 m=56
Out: h=1 m=41
